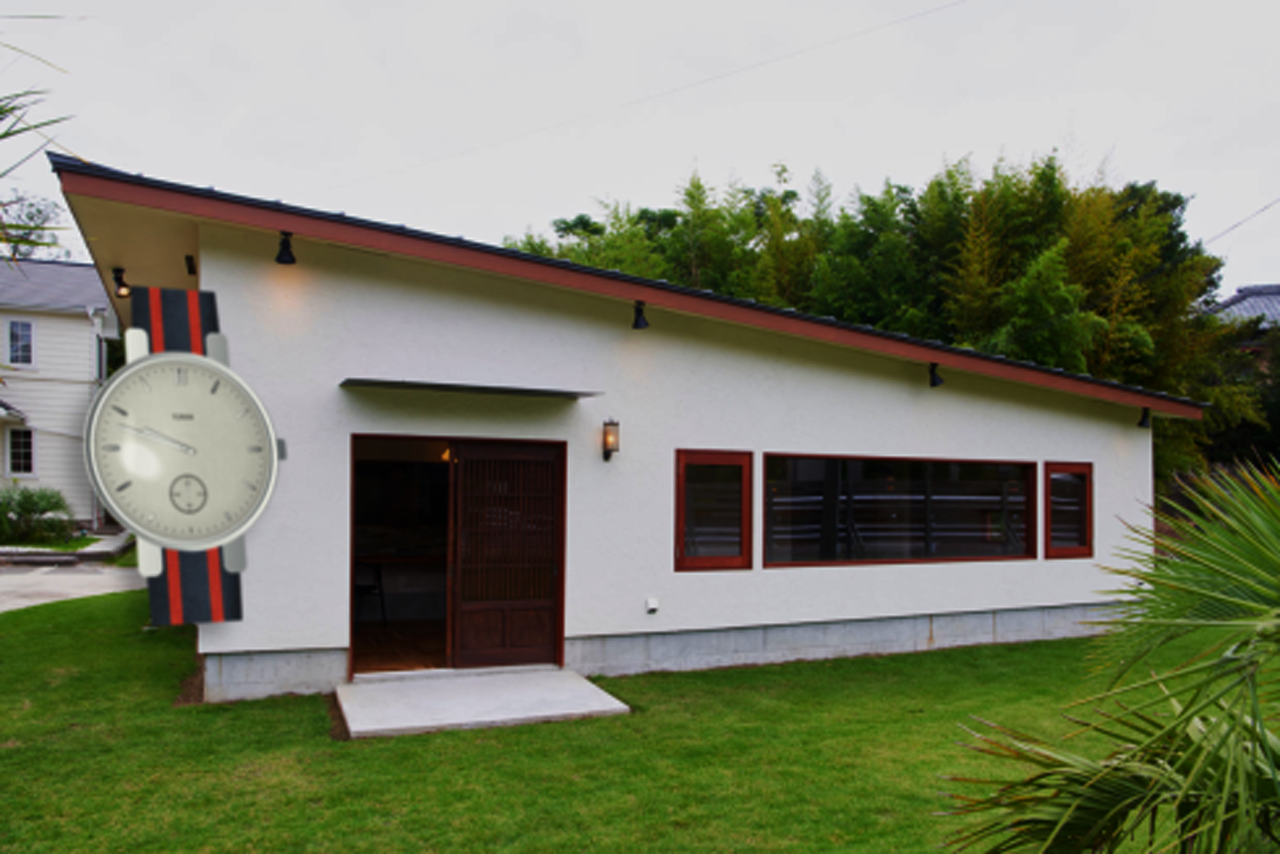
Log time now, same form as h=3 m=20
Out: h=9 m=48
